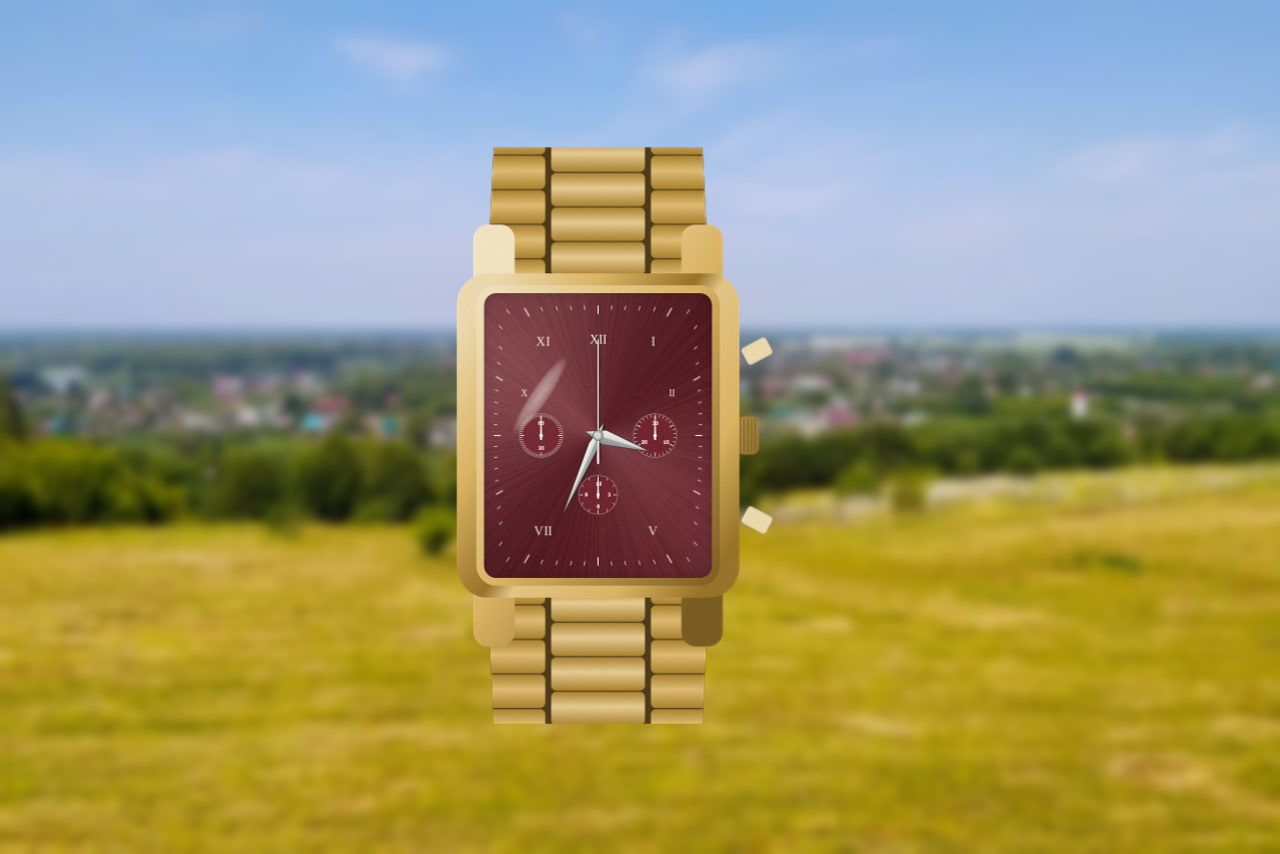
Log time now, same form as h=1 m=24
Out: h=3 m=34
